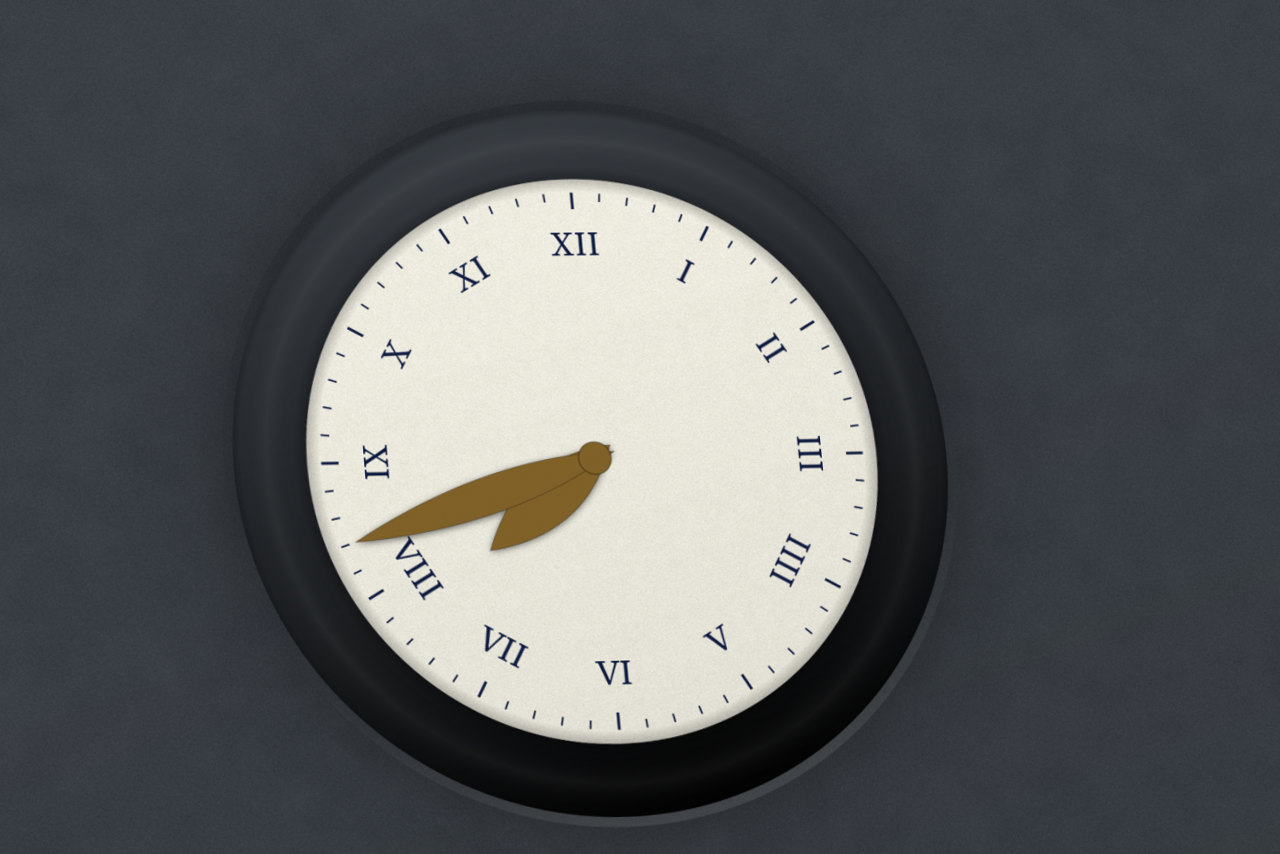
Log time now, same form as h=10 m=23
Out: h=7 m=42
